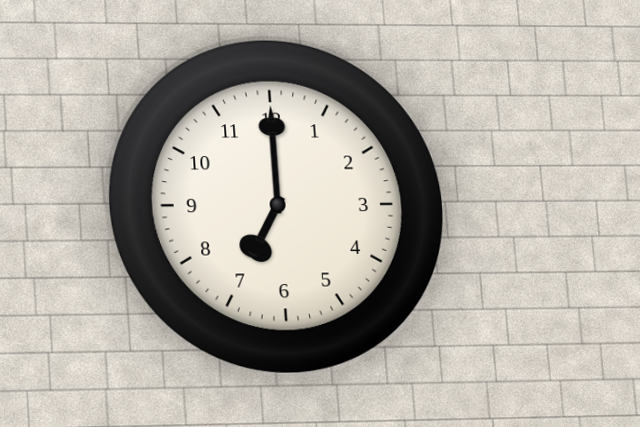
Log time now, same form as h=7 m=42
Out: h=7 m=0
